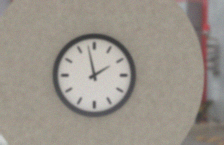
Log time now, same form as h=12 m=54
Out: h=1 m=58
